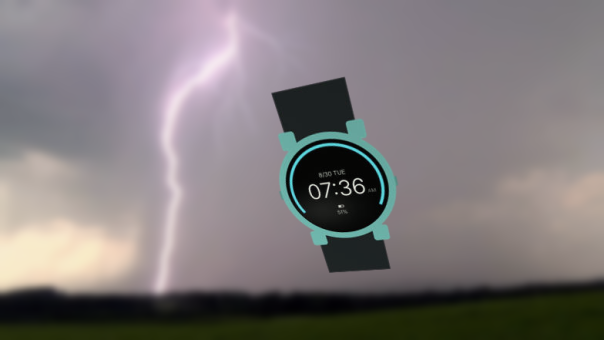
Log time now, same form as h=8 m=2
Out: h=7 m=36
